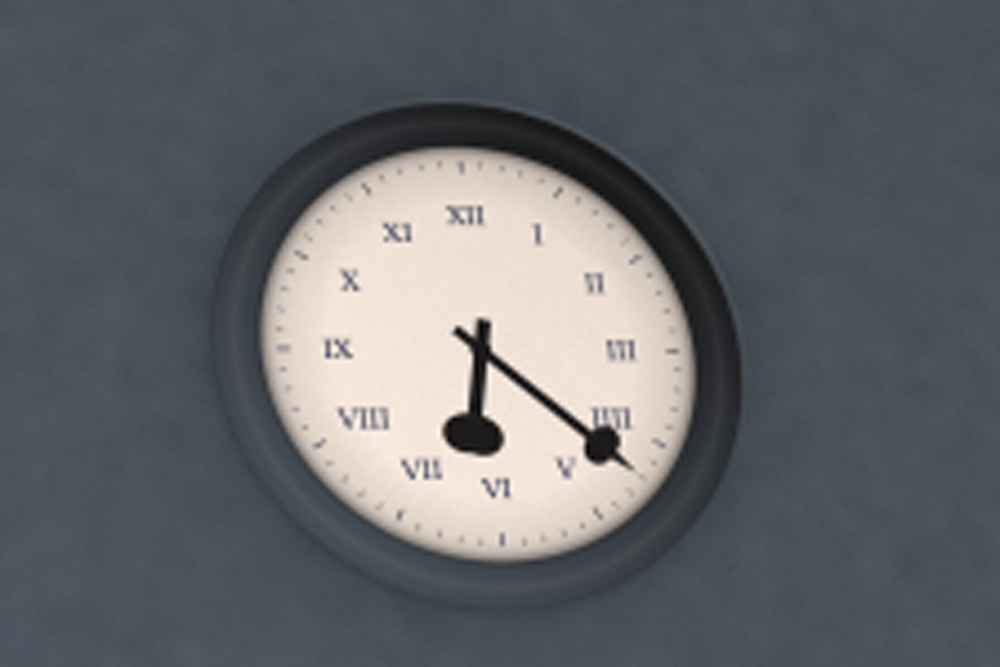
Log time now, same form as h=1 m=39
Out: h=6 m=22
